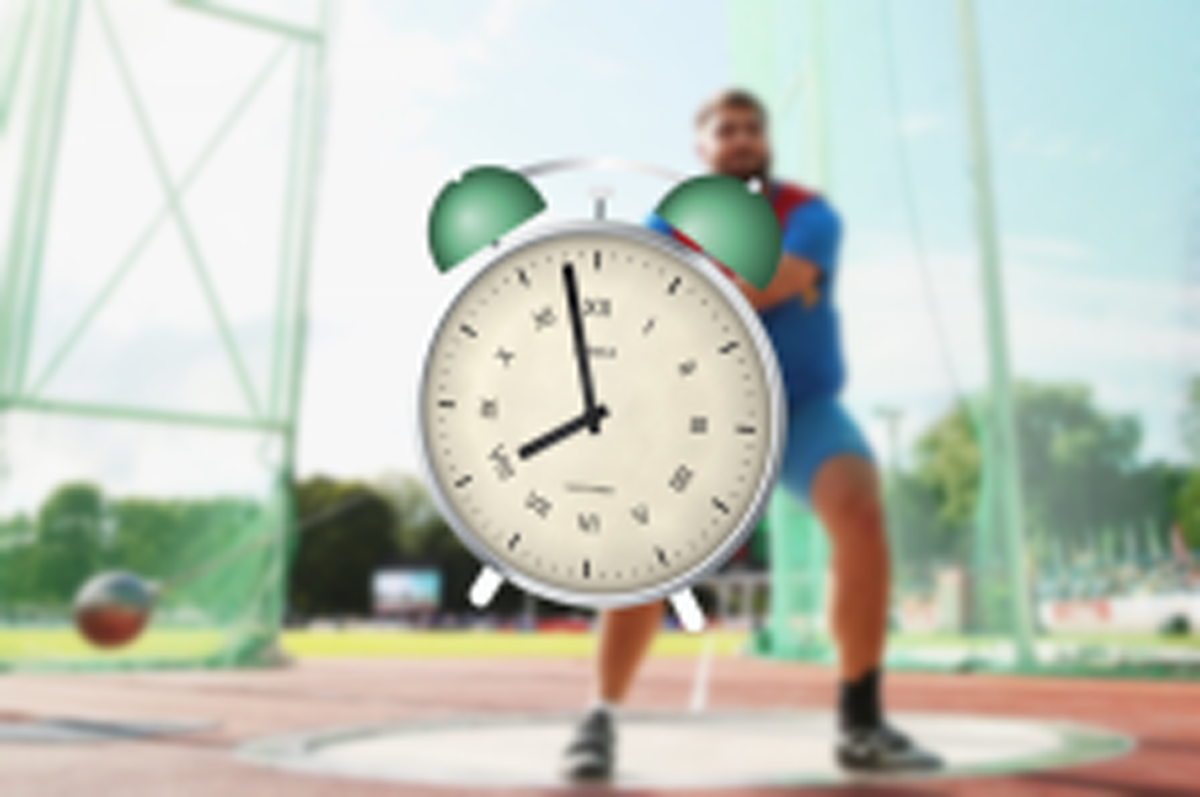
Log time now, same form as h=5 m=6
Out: h=7 m=58
